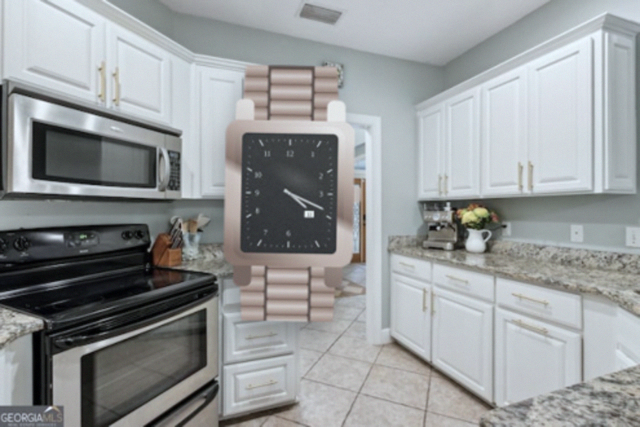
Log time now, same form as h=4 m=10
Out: h=4 m=19
